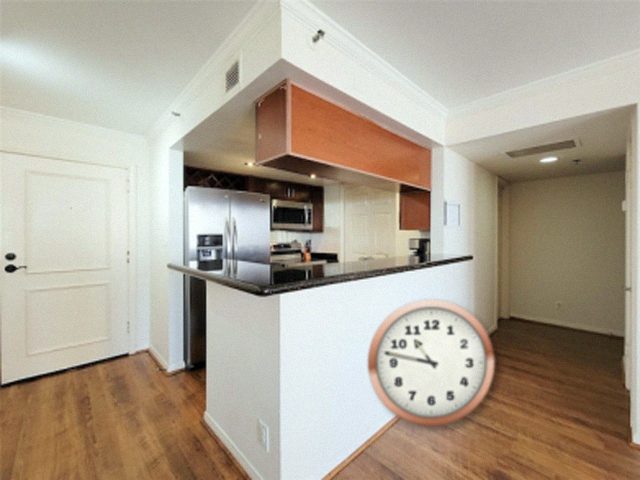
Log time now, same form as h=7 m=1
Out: h=10 m=47
